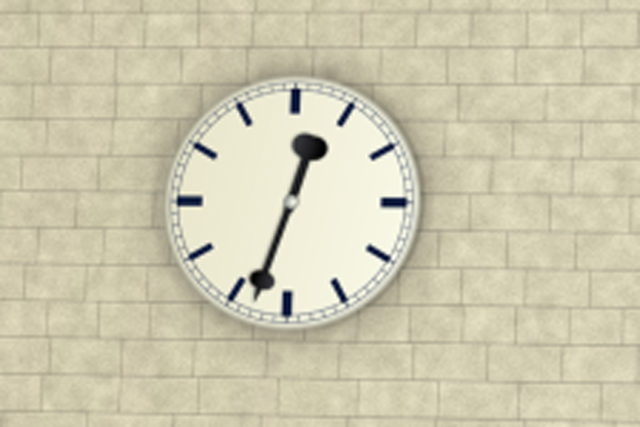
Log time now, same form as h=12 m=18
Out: h=12 m=33
